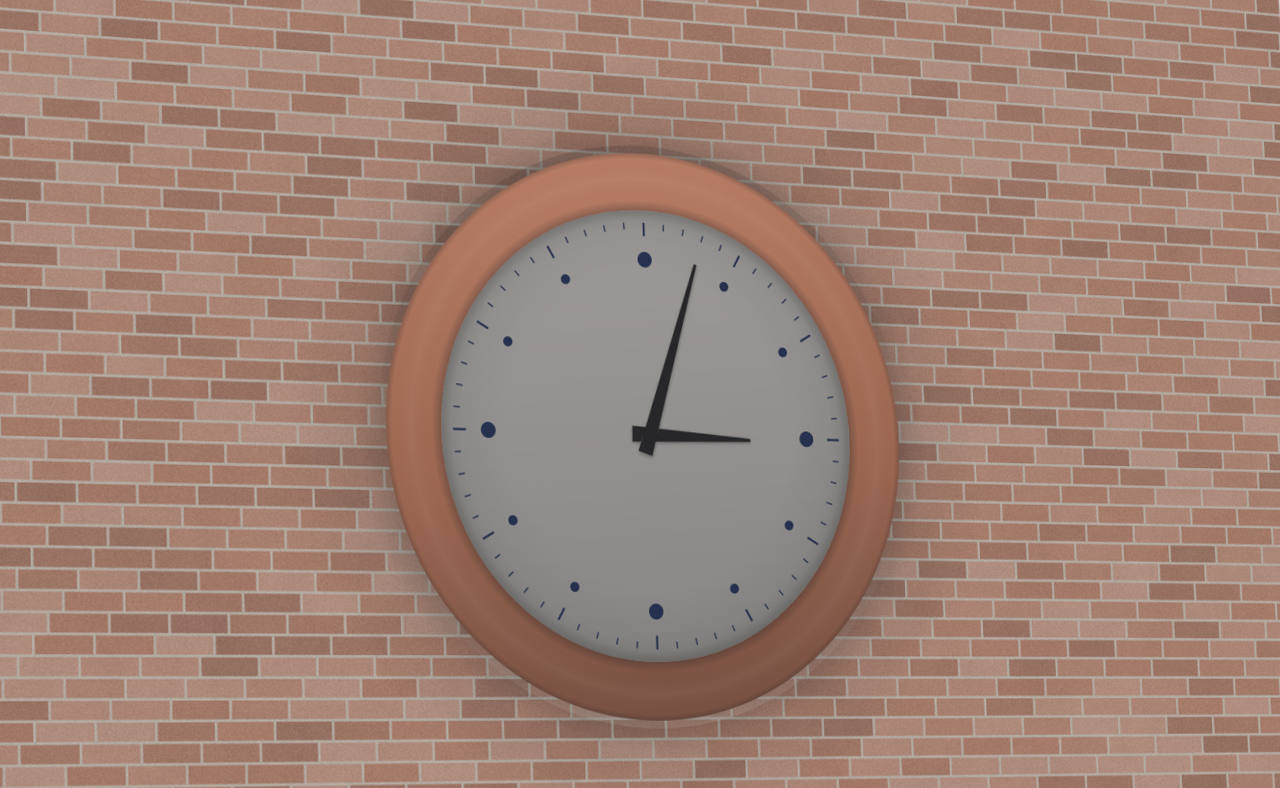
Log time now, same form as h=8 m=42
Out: h=3 m=3
